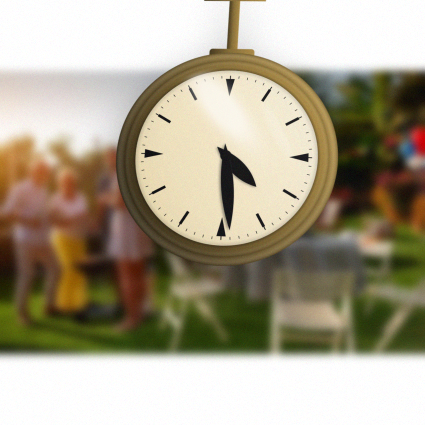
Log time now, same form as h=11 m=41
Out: h=4 m=29
